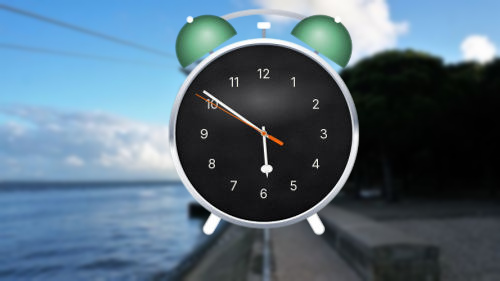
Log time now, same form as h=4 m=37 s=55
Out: h=5 m=50 s=50
